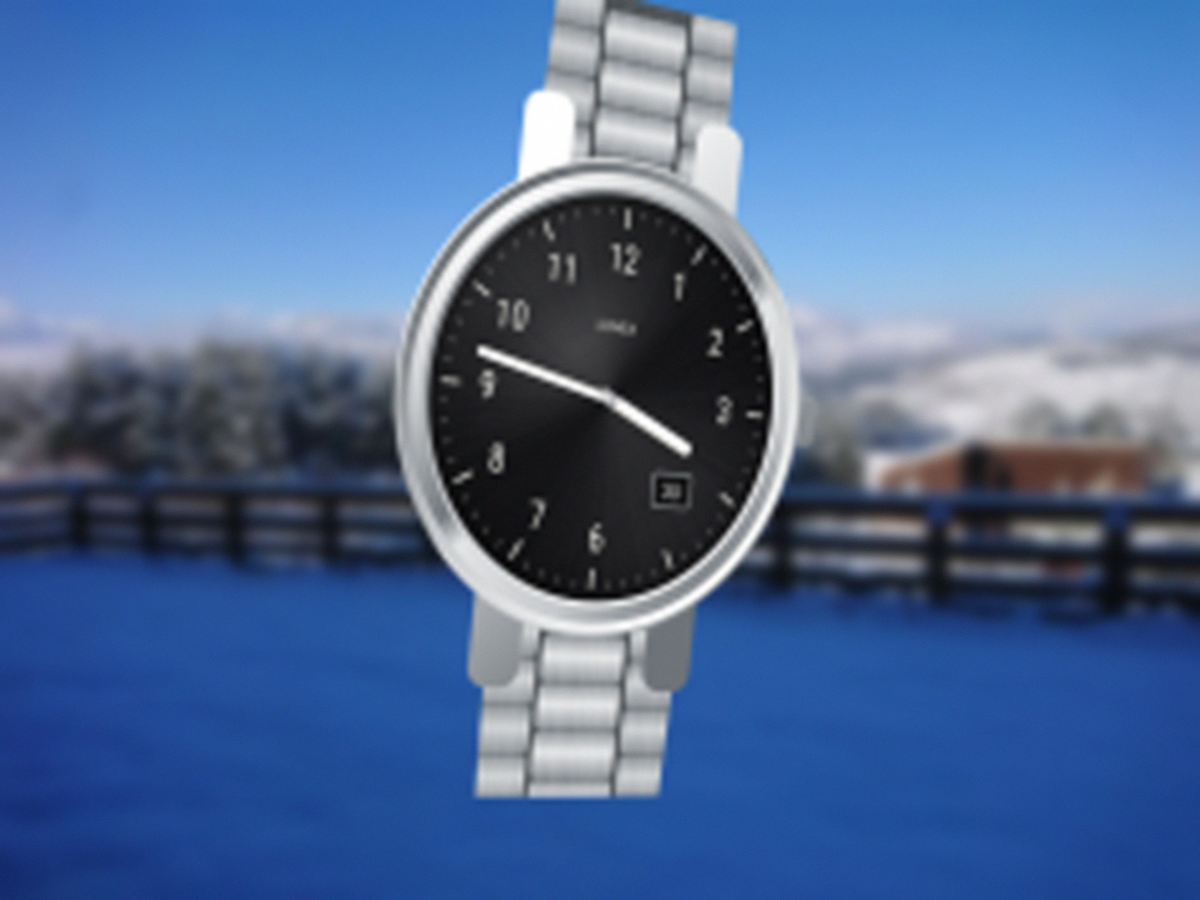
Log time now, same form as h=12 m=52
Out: h=3 m=47
